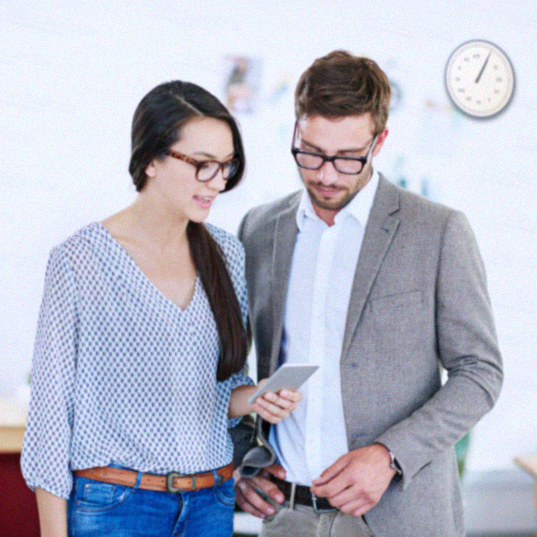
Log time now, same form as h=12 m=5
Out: h=1 m=5
